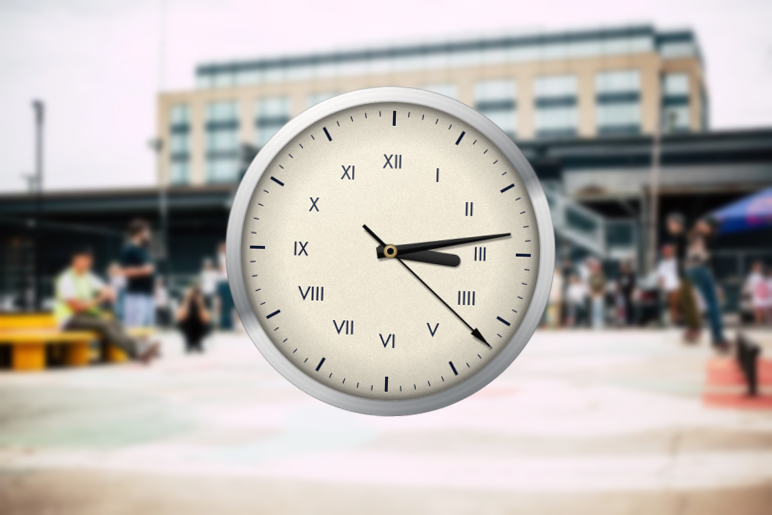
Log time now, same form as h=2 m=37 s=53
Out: h=3 m=13 s=22
